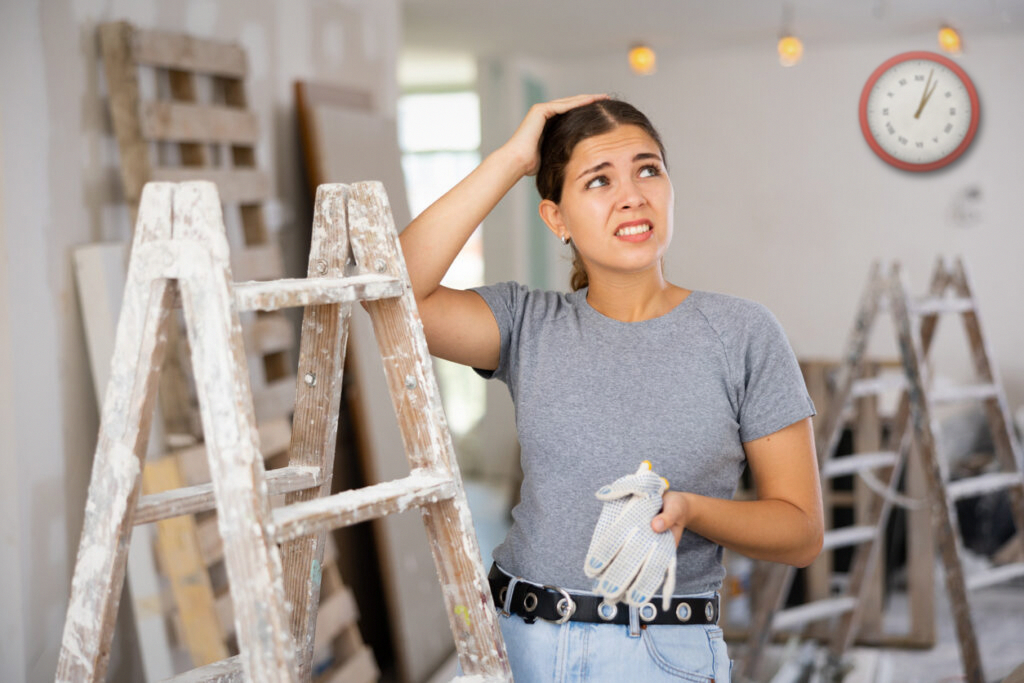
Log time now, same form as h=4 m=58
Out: h=1 m=3
